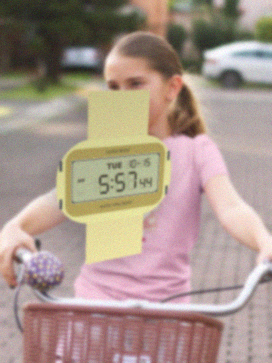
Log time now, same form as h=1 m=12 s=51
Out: h=5 m=57 s=44
